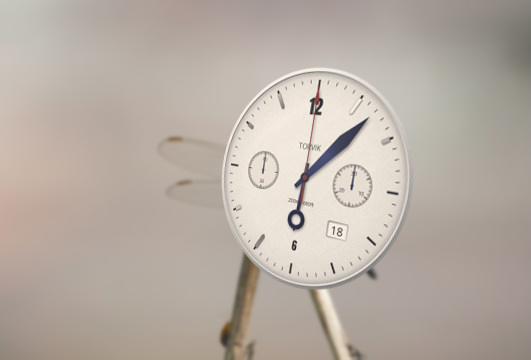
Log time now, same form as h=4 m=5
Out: h=6 m=7
